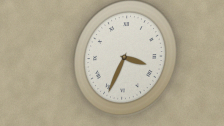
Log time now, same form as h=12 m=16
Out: h=3 m=34
